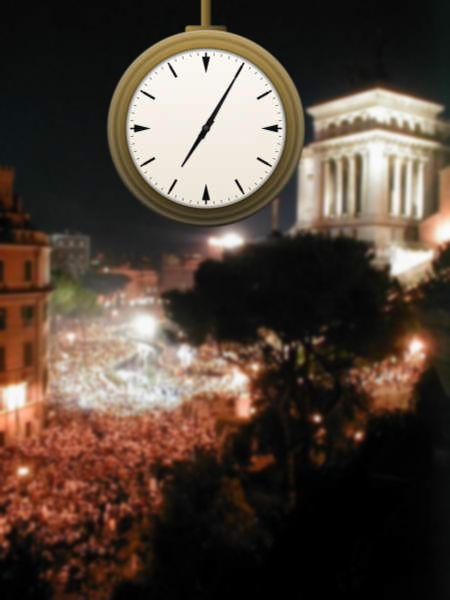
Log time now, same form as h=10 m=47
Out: h=7 m=5
